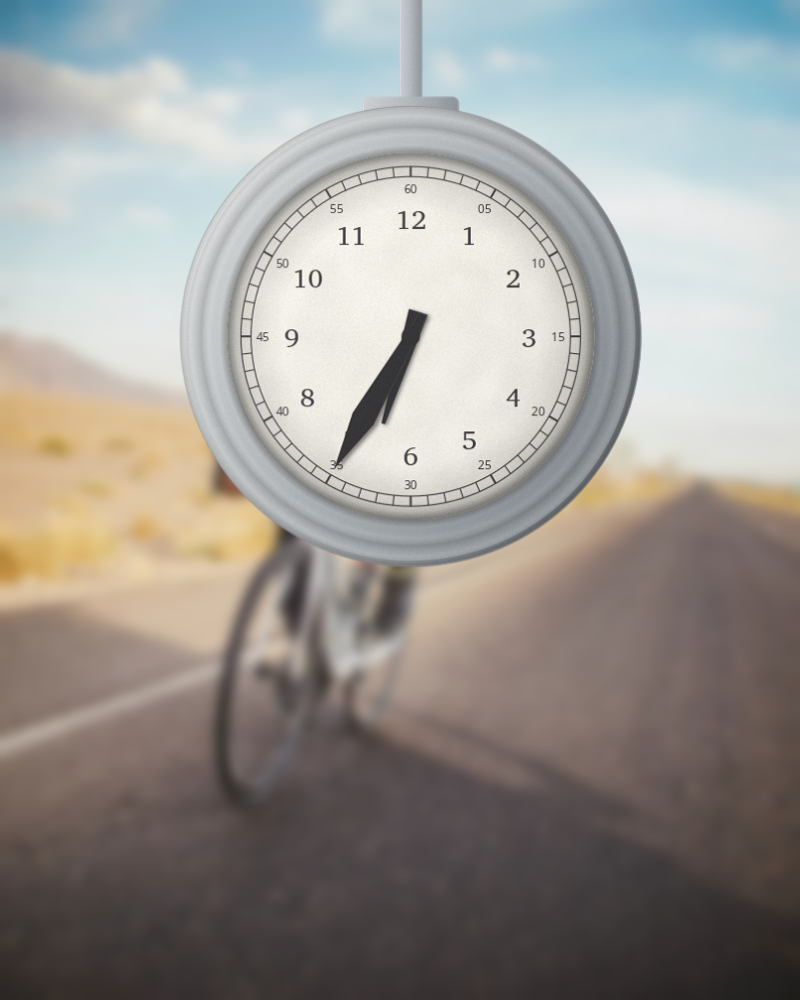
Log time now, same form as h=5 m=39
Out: h=6 m=35
